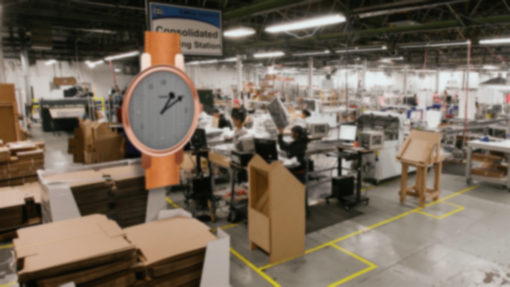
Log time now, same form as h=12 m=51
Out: h=1 m=10
